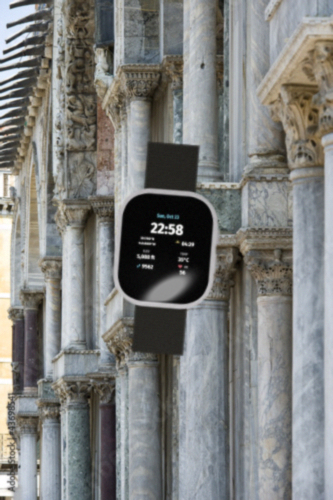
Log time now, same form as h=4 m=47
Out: h=22 m=58
